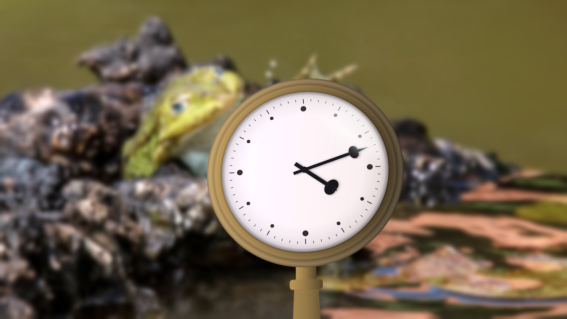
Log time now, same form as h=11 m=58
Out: h=4 m=12
